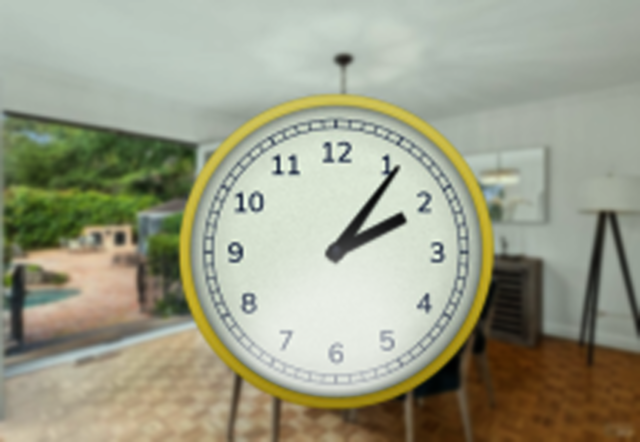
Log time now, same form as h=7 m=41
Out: h=2 m=6
